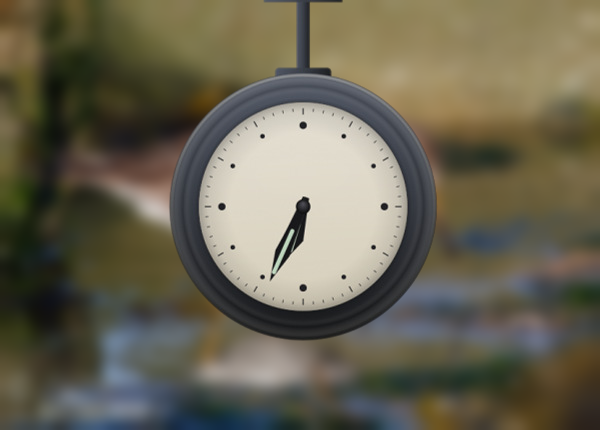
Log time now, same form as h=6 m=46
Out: h=6 m=34
